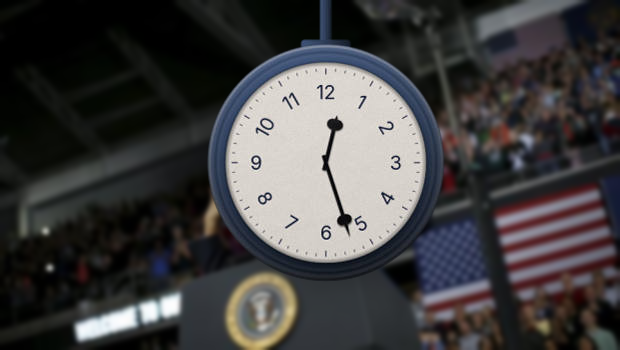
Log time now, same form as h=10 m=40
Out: h=12 m=27
